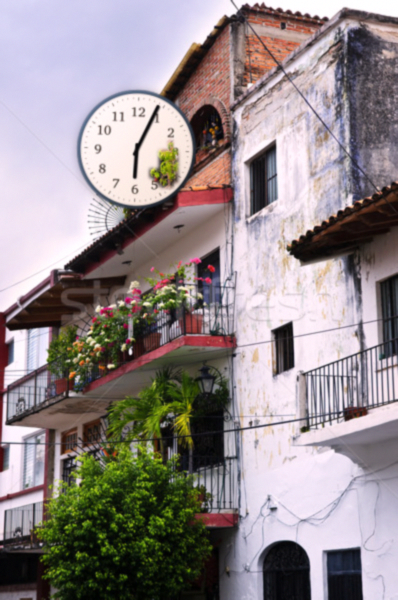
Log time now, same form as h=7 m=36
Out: h=6 m=4
